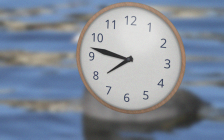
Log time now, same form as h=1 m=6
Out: h=7 m=47
